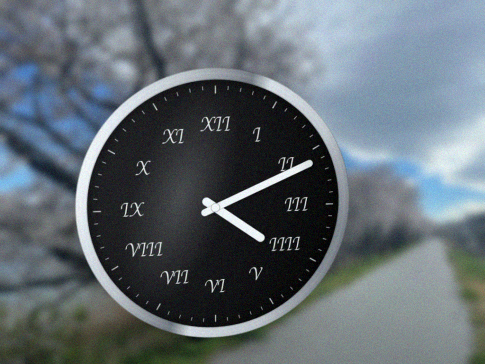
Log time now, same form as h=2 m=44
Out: h=4 m=11
